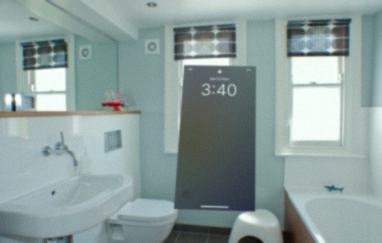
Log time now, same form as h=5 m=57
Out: h=3 m=40
